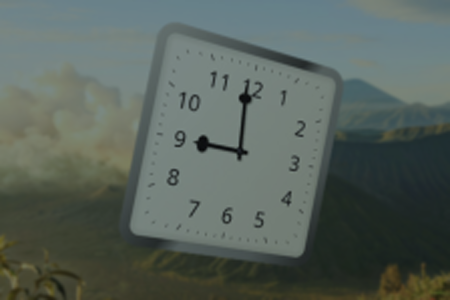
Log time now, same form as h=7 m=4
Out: h=8 m=59
